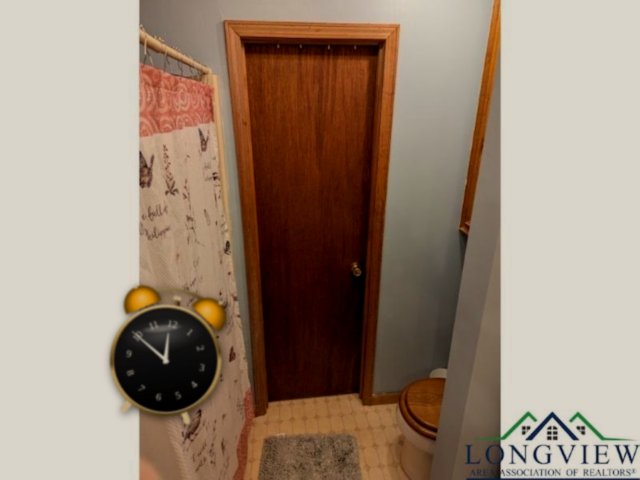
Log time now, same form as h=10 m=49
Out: h=11 m=50
